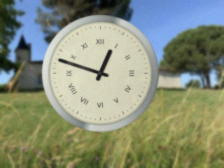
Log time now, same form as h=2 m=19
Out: h=12 m=48
